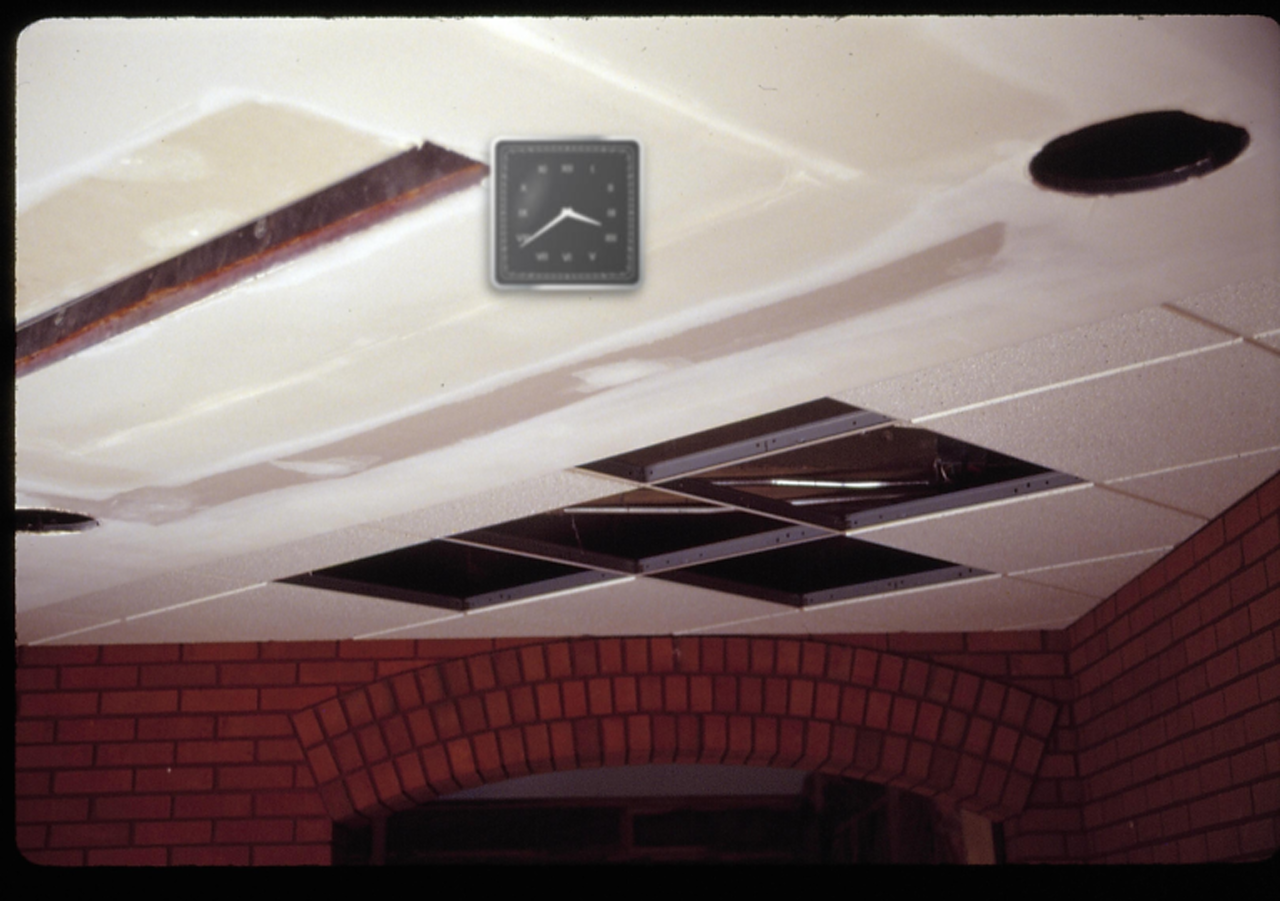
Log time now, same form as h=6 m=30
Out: h=3 m=39
